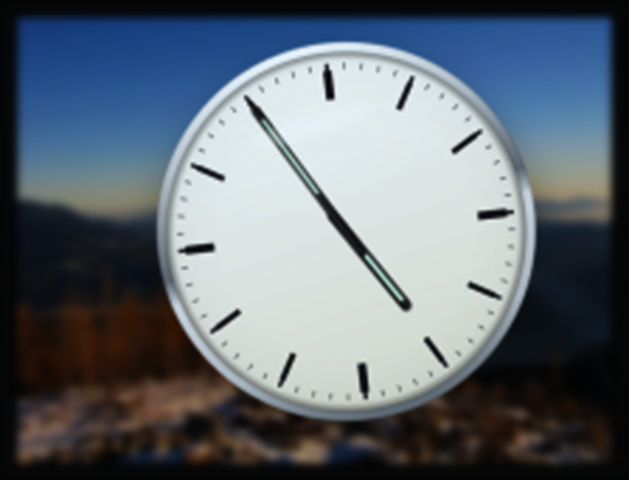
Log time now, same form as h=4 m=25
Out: h=4 m=55
